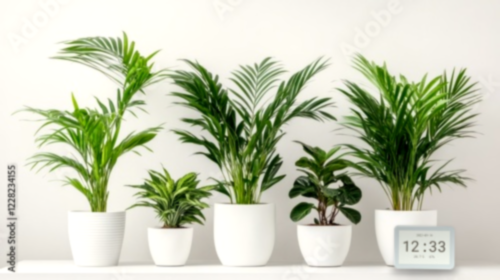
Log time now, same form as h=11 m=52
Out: h=12 m=33
